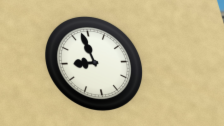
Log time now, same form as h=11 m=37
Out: h=8 m=58
